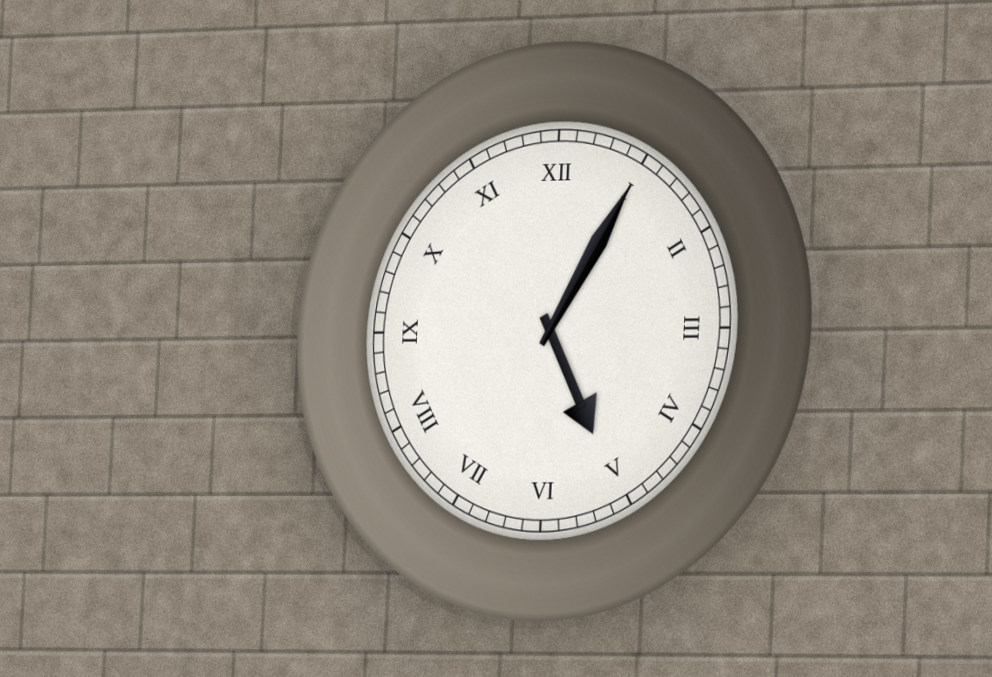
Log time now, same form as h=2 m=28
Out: h=5 m=5
